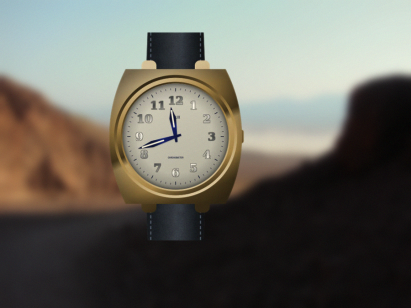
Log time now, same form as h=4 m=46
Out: h=11 m=42
